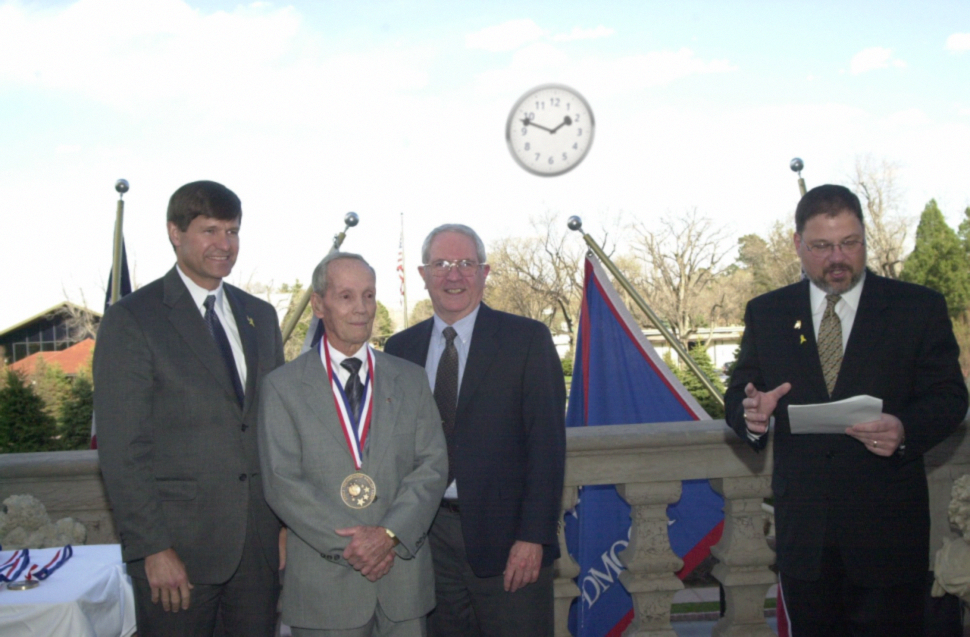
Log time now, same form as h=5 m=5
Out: h=1 m=48
